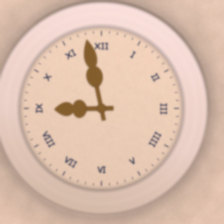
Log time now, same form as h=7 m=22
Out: h=8 m=58
